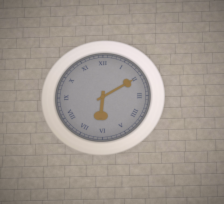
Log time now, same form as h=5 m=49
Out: h=6 m=10
